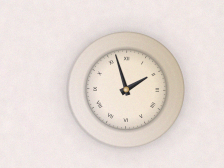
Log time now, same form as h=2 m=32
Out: h=1 m=57
